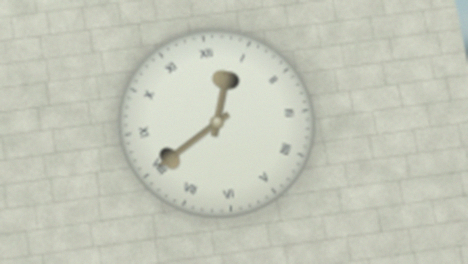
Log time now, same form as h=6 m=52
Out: h=12 m=40
